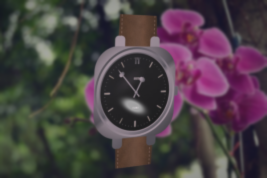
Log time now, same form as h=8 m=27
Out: h=12 m=53
